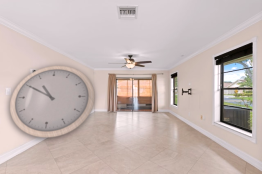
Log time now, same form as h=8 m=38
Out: h=10 m=50
